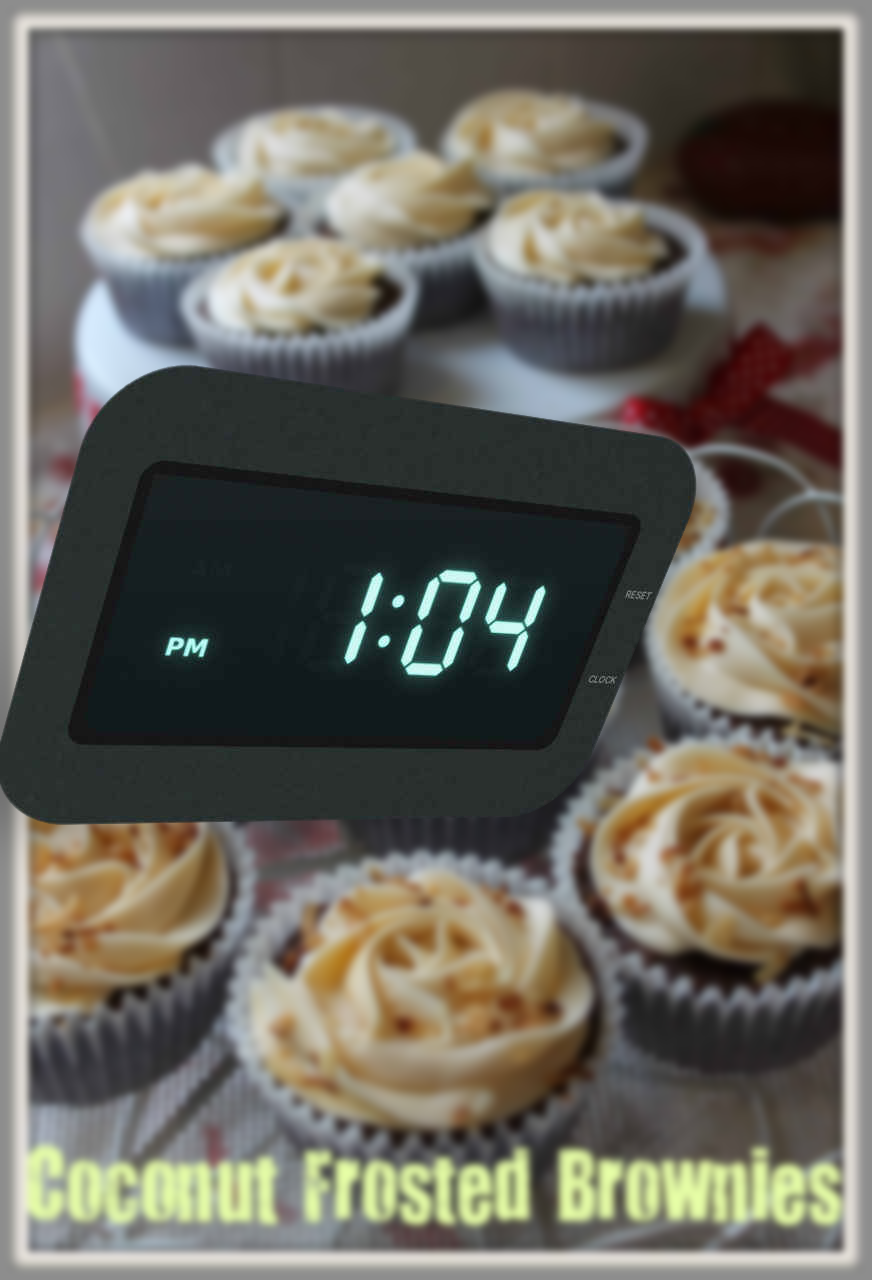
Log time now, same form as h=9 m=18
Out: h=1 m=4
